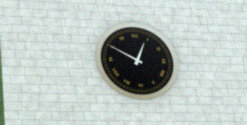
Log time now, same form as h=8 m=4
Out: h=12 m=50
